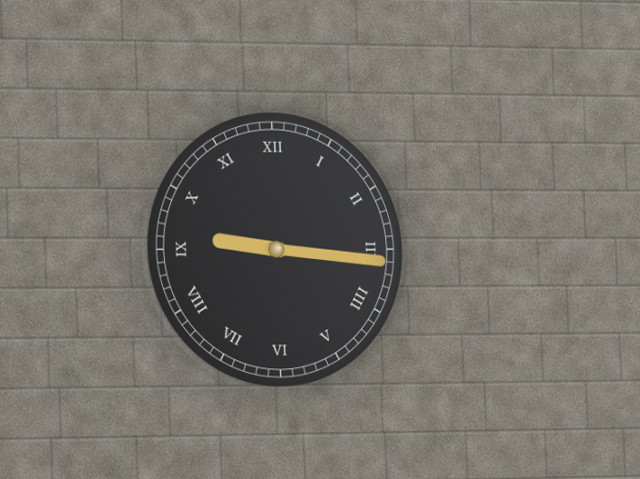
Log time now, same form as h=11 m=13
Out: h=9 m=16
